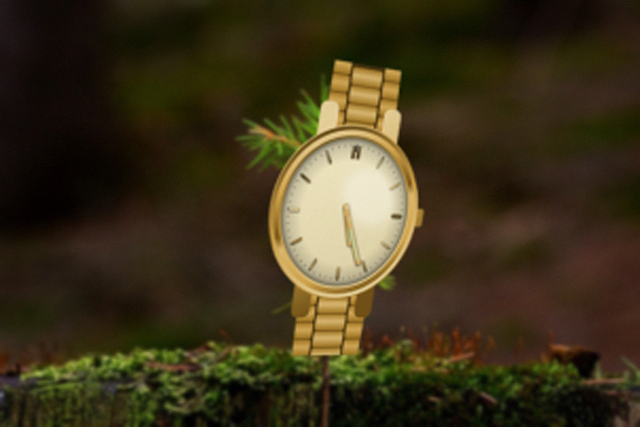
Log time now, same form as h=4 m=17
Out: h=5 m=26
